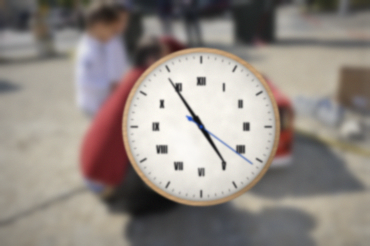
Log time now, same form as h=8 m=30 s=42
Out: h=4 m=54 s=21
